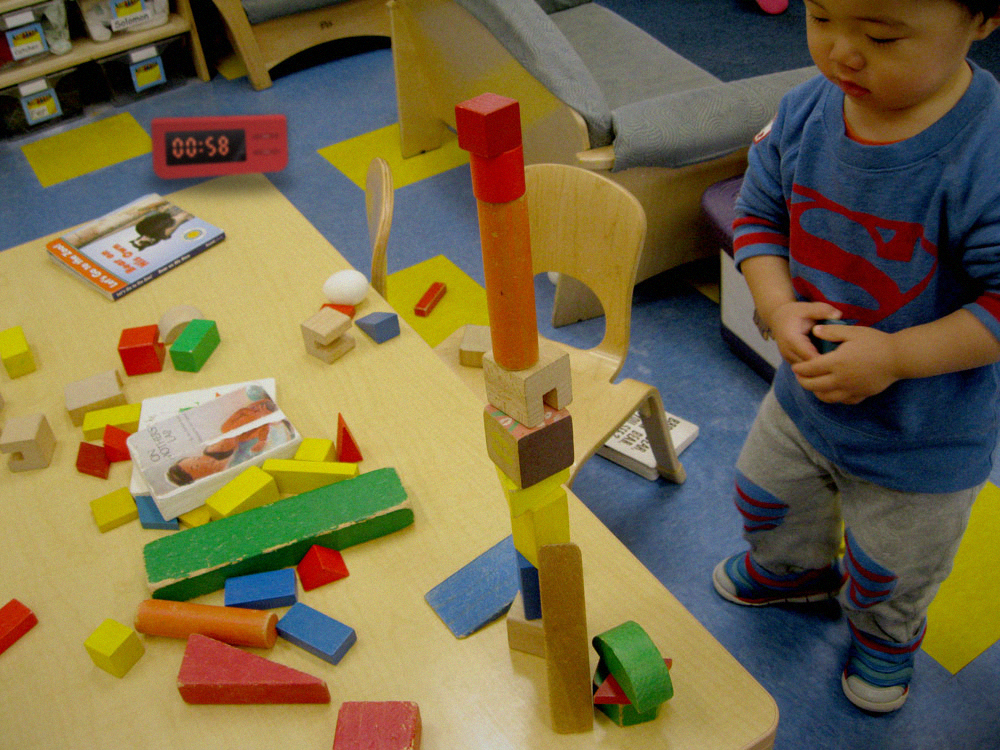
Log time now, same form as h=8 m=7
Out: h=0 m=58
